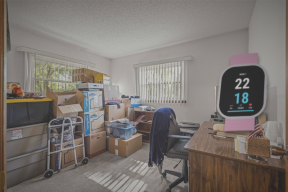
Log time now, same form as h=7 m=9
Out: h=22 m=18
